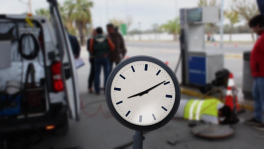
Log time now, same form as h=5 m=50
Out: h=8 m=9
